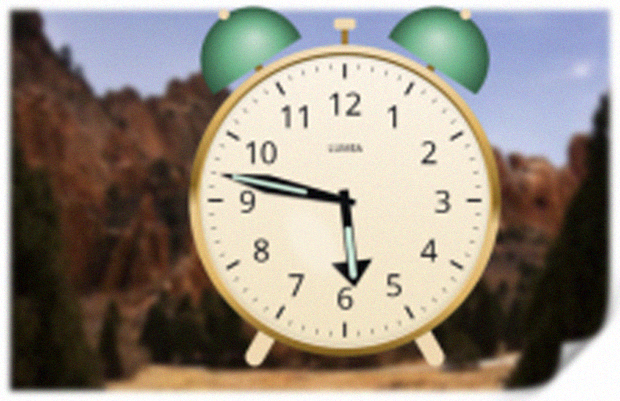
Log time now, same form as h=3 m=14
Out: h=5 m=47
